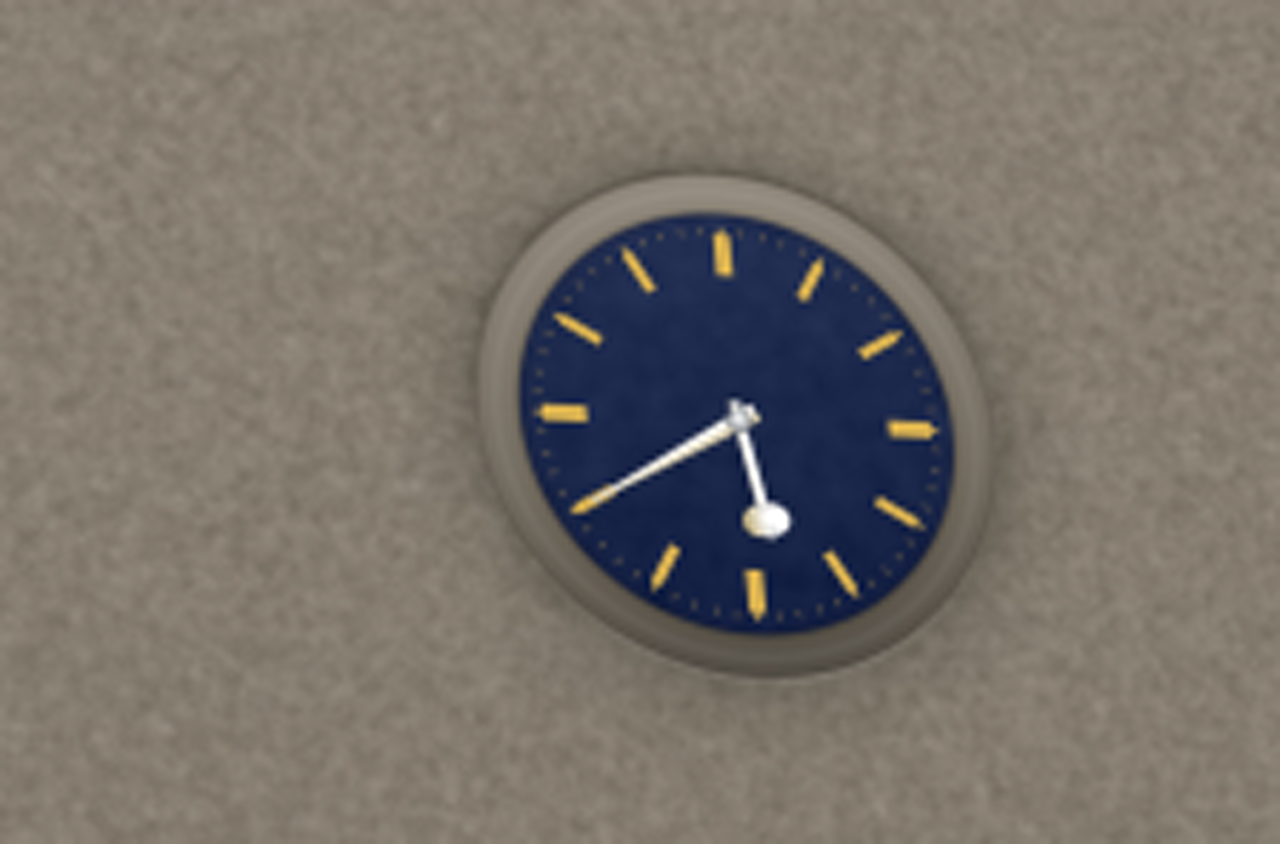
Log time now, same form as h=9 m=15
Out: h=5 m=40
